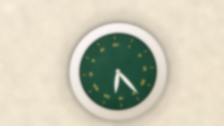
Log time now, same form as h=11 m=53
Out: h=6 m=24
